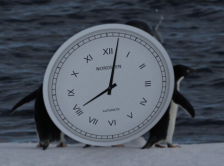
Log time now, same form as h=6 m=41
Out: h=8 m=2
